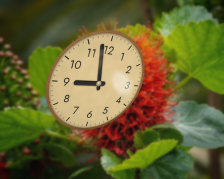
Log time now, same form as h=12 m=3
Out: h=8 m=58
